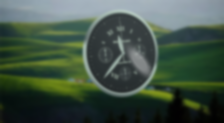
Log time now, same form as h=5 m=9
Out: h=11 m=38
